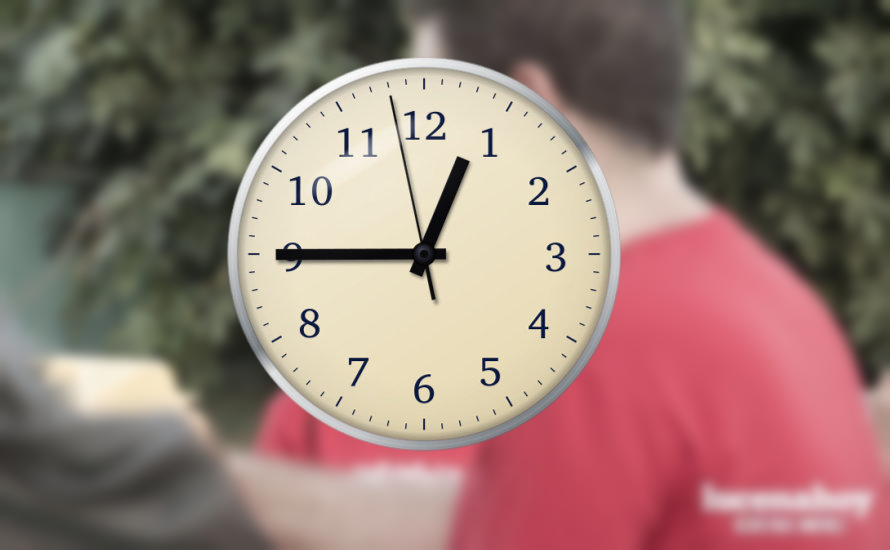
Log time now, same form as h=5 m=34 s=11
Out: h=12 m=44 s=58
